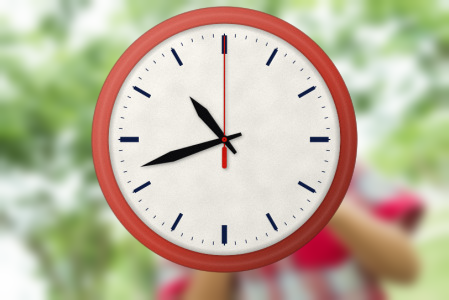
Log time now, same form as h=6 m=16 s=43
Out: h=10 m=42 s=0
